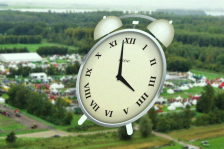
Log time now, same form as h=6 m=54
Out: h=3 m=58
